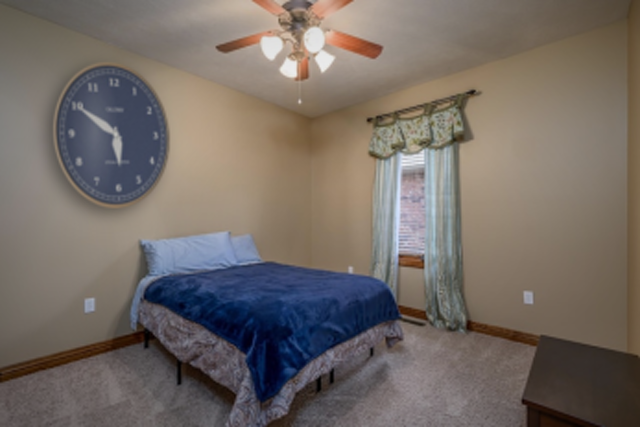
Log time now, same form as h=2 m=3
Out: h=5 m=50
